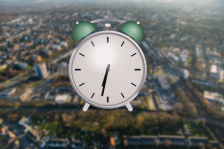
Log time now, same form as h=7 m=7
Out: h=6 m=32
